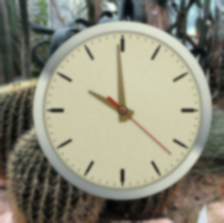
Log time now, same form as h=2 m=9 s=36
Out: h=9 m=59 s=22
